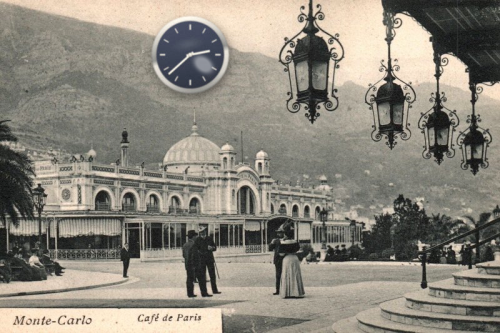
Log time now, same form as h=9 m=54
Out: h=2 m=38
